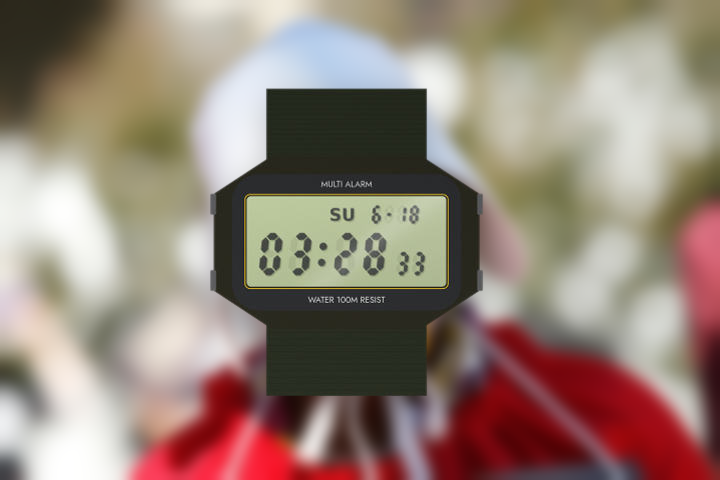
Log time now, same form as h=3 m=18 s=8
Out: h=3 m=28 s=33
